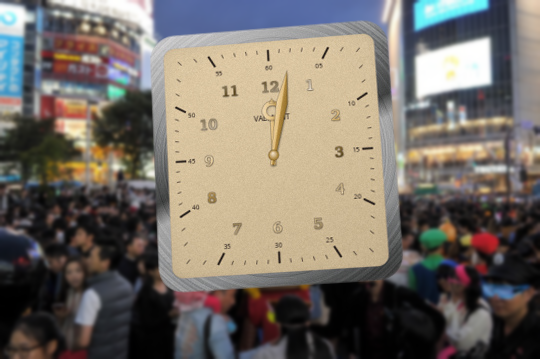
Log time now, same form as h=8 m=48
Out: h=12 m=2
